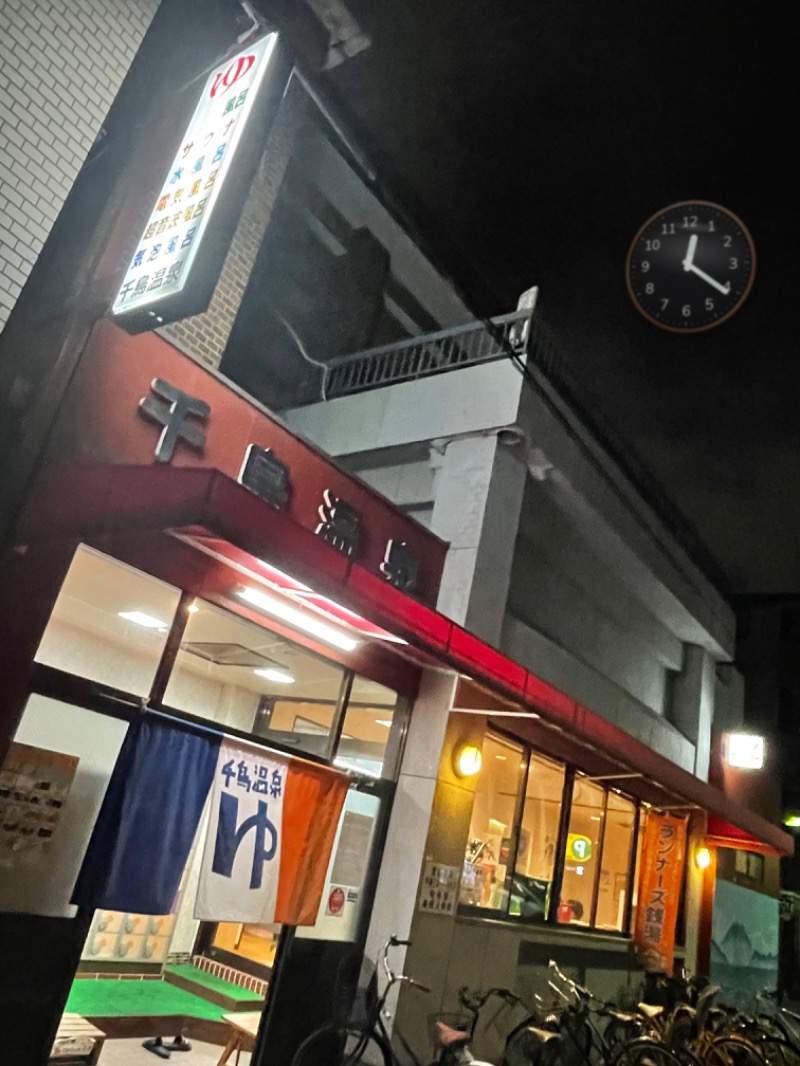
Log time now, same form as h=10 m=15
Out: h=12 m=21
